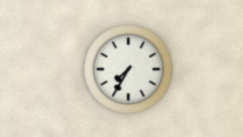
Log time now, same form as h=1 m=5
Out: h=7 m=35
